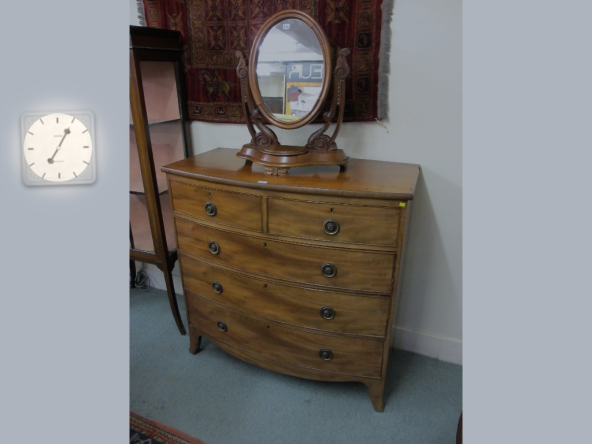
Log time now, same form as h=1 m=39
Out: h=7 m=5
